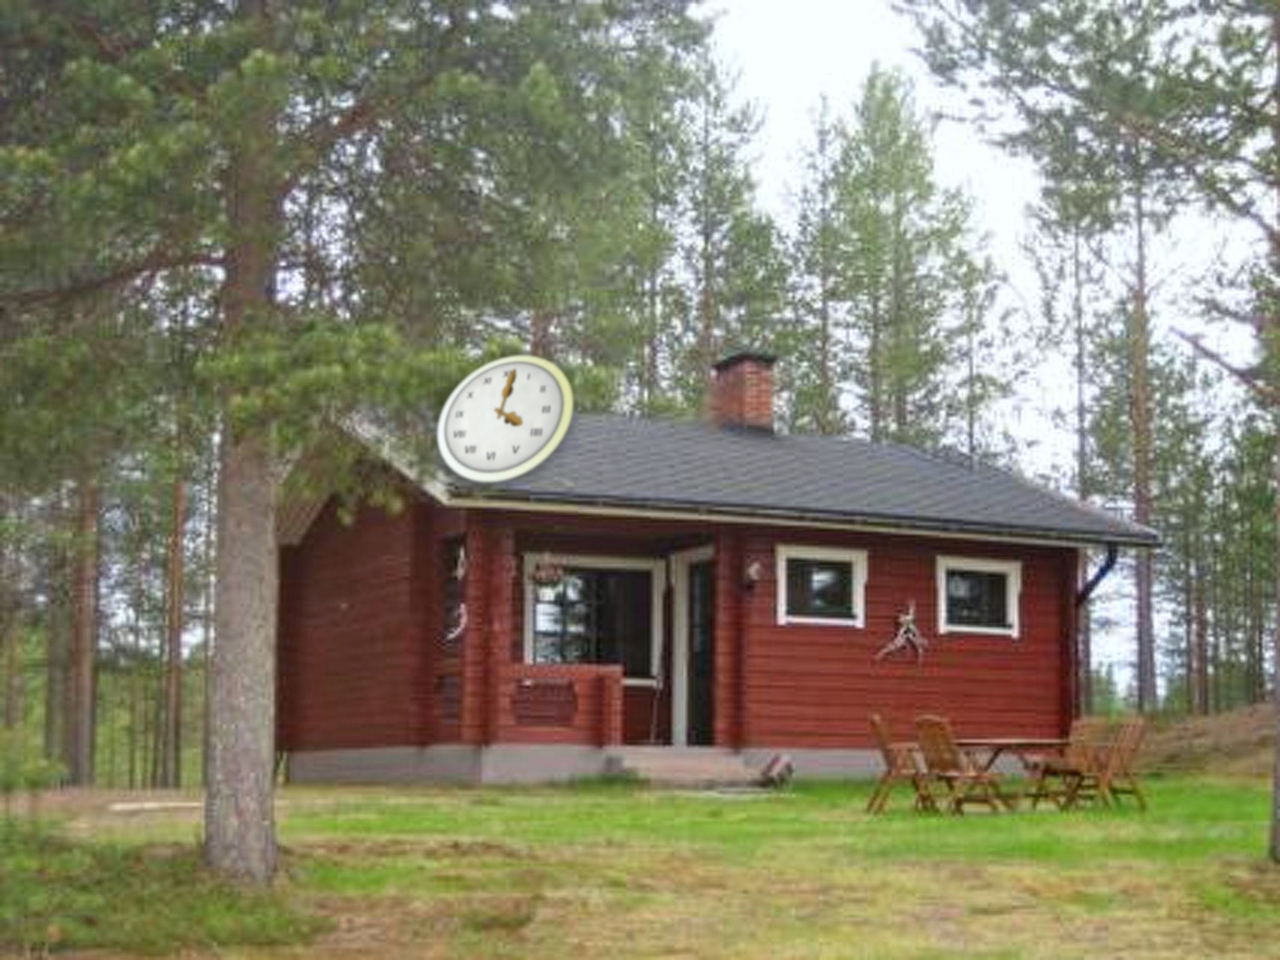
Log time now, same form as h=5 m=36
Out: h=4 m=1
